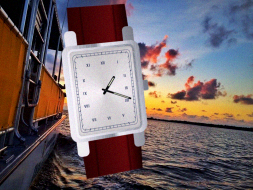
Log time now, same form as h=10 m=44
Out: h=1 m=19
